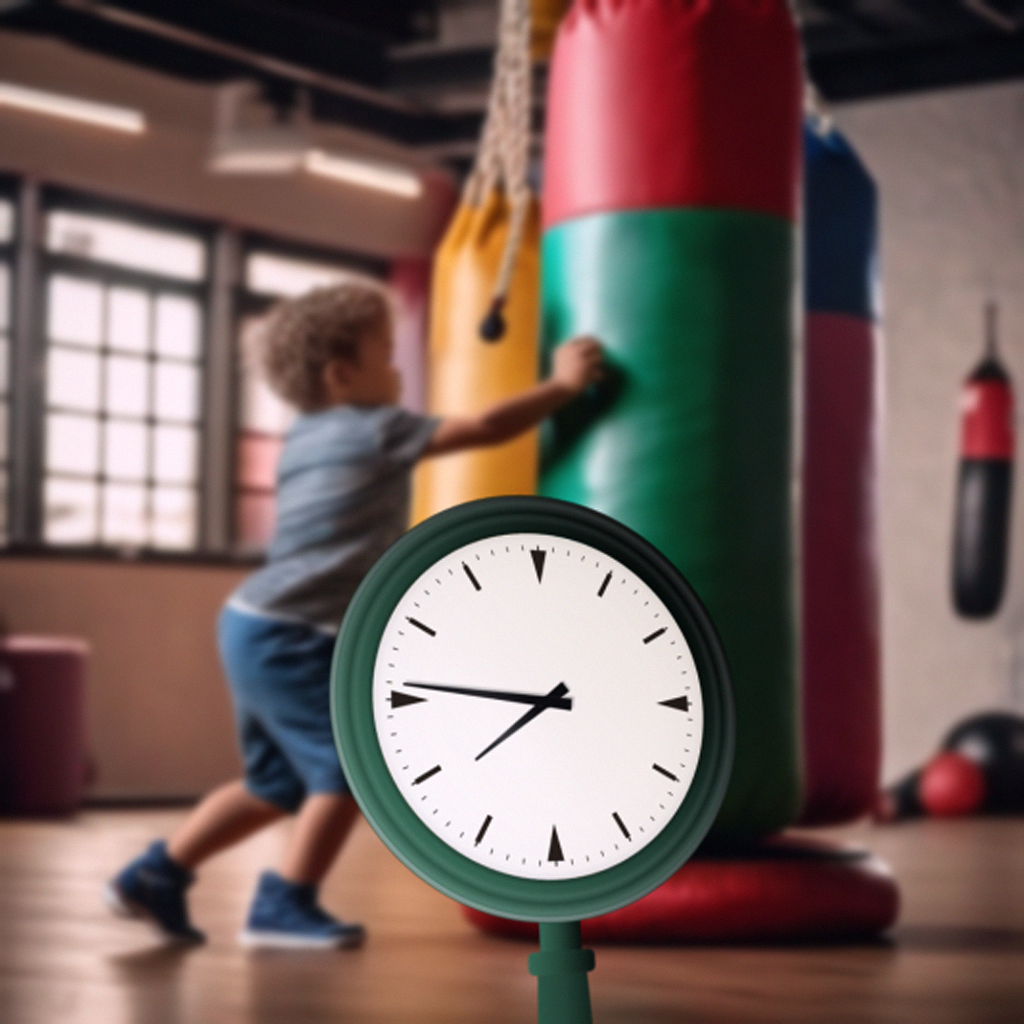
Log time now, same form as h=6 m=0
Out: h=7 m=46
